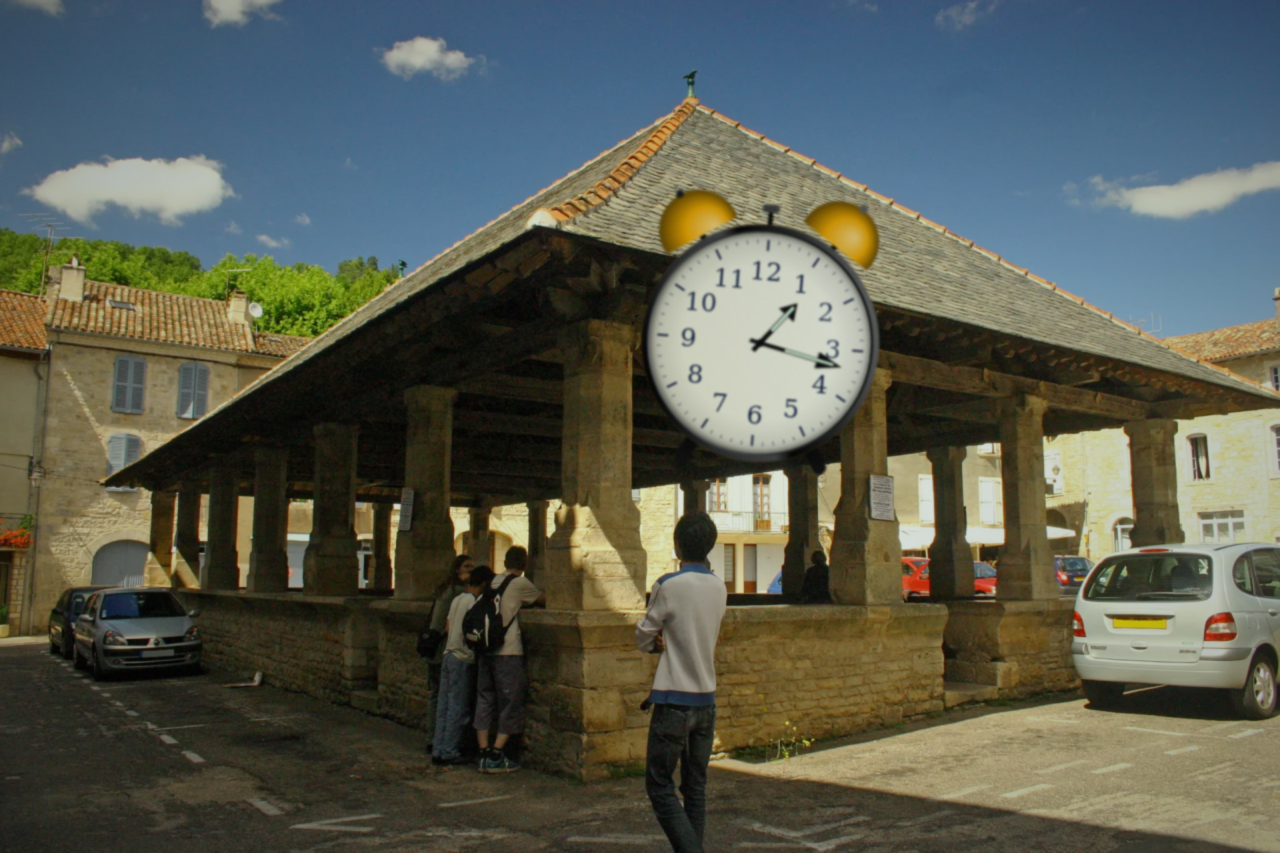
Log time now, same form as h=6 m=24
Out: h=1 m=17
